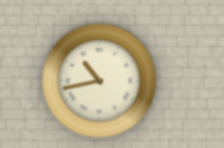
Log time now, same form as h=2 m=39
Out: h=10 m=43
